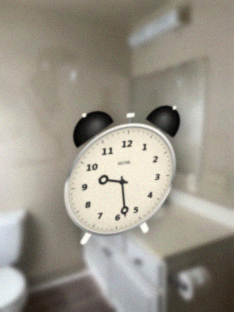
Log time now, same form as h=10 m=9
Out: h=9 m=28
